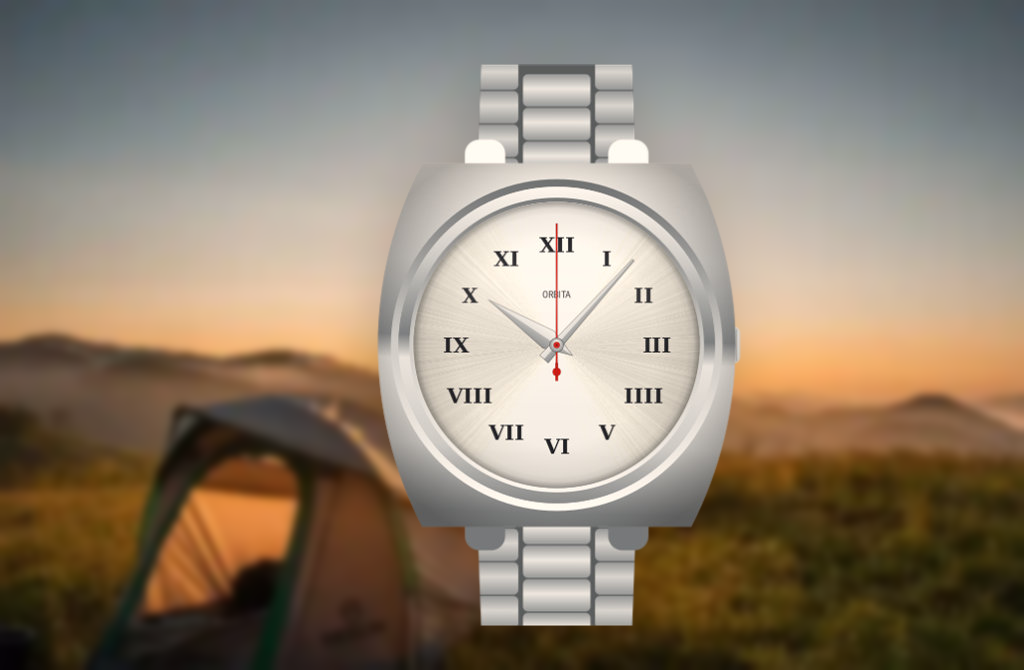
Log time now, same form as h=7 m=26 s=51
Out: h=10 m=7 s=0
